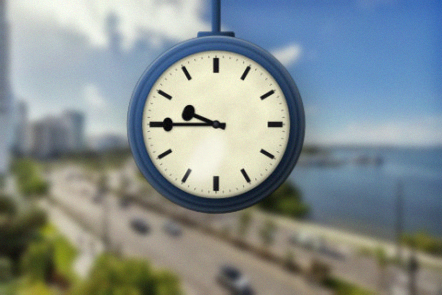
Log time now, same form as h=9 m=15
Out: h=9 m=45
